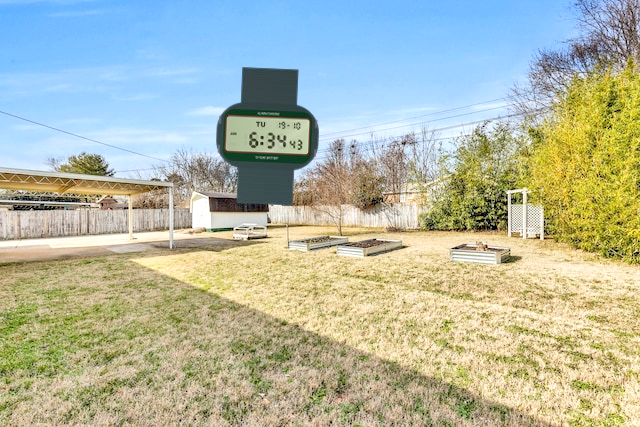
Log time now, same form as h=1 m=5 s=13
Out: h=6 m=34 s=43
